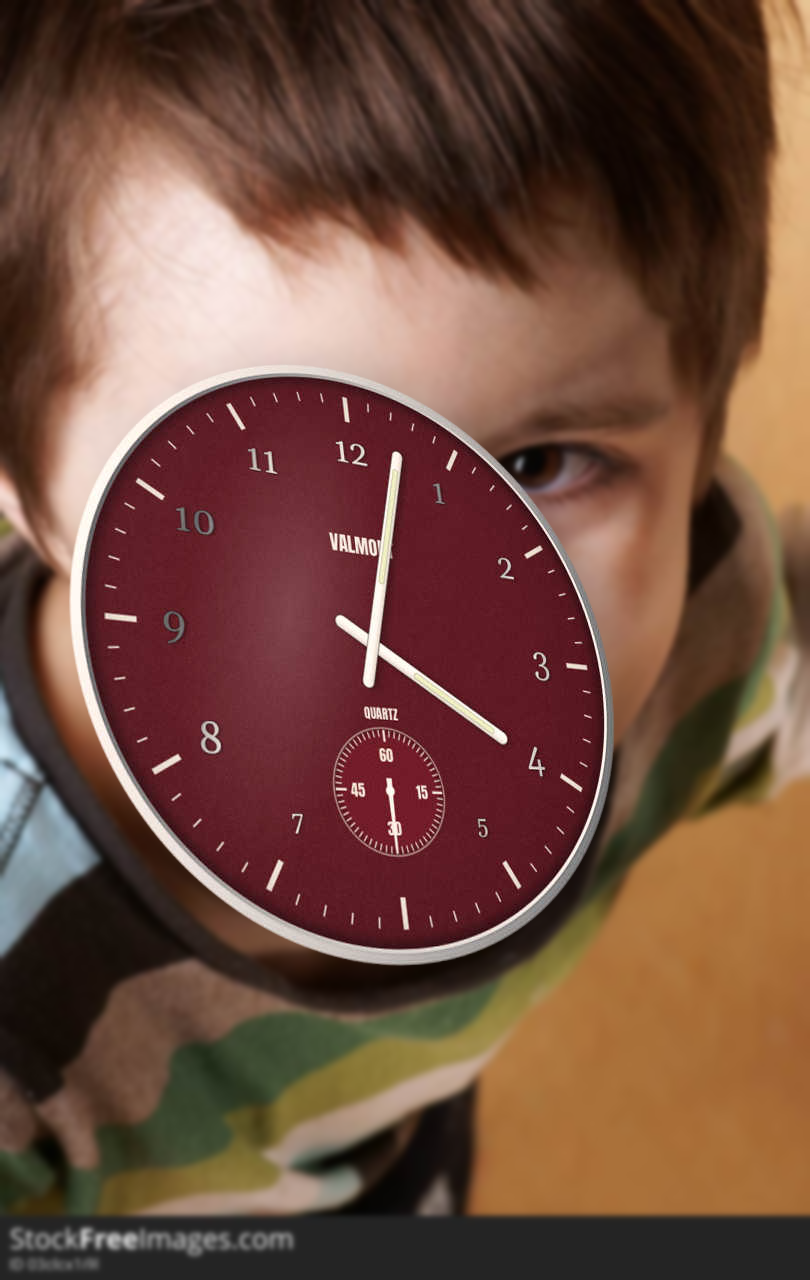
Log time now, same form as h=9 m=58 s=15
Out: h=4 m=2 s=30
